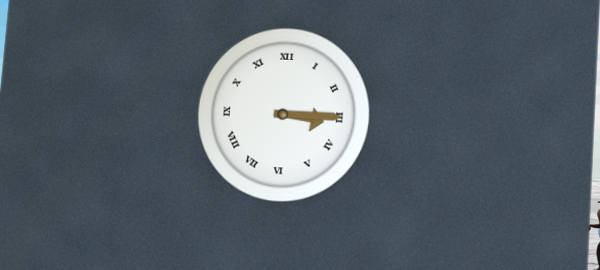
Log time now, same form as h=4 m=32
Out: h=3 m=15
